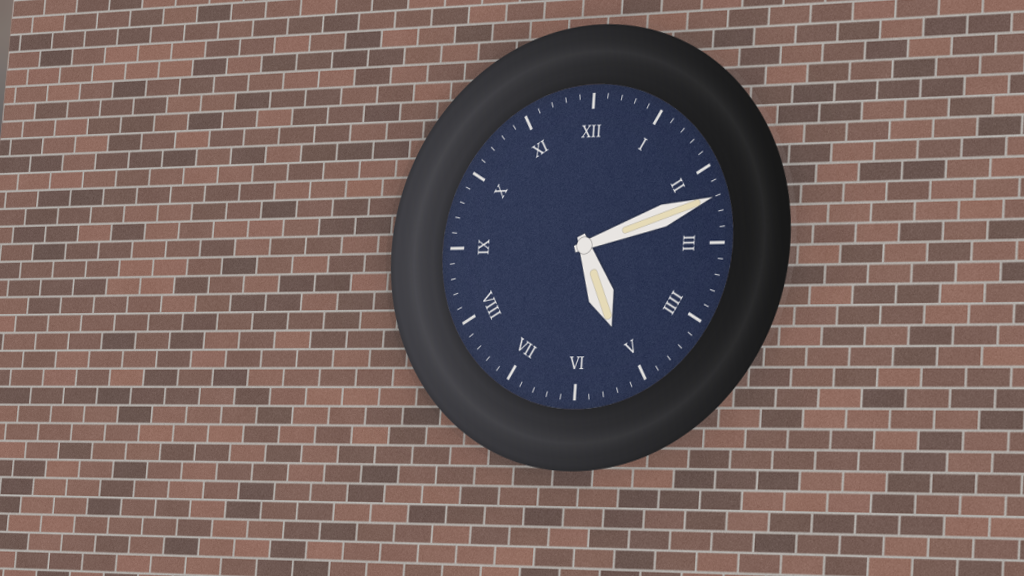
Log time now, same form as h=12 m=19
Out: h=5 m=12
